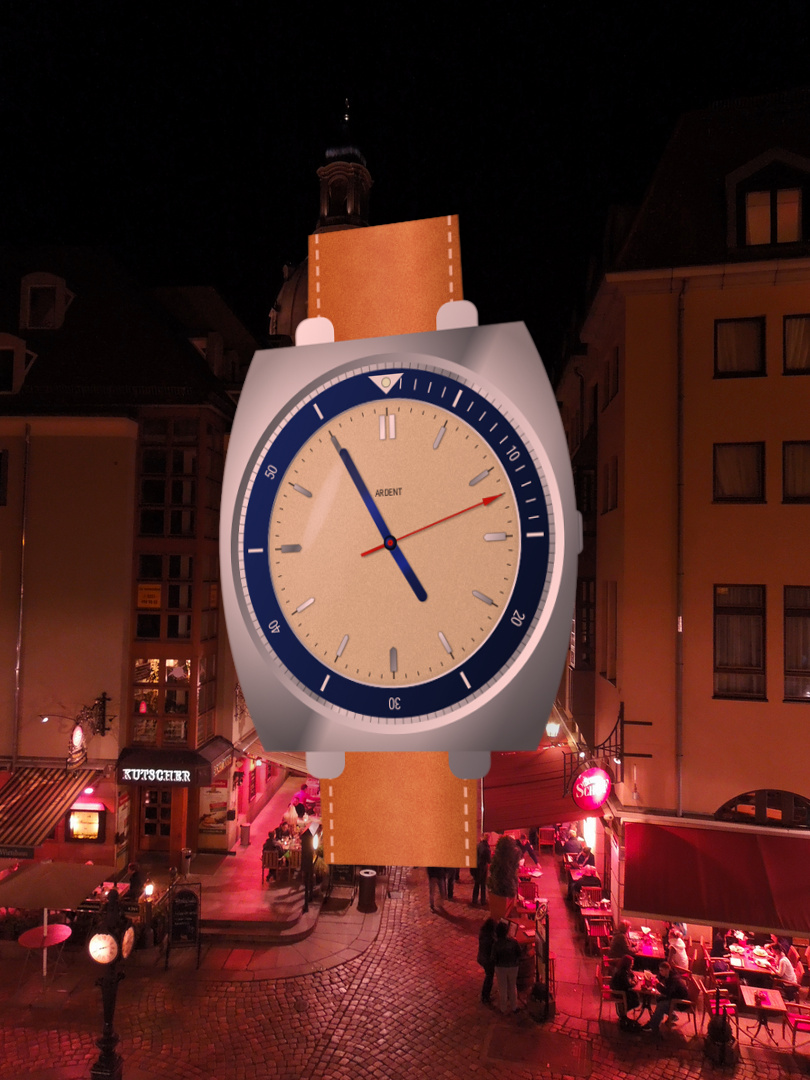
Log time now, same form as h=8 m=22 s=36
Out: h=4 m=55 s=12
